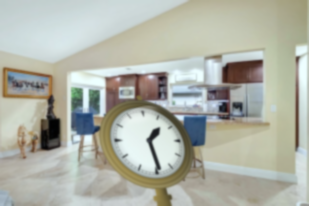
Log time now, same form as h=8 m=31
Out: h=1 m=29
